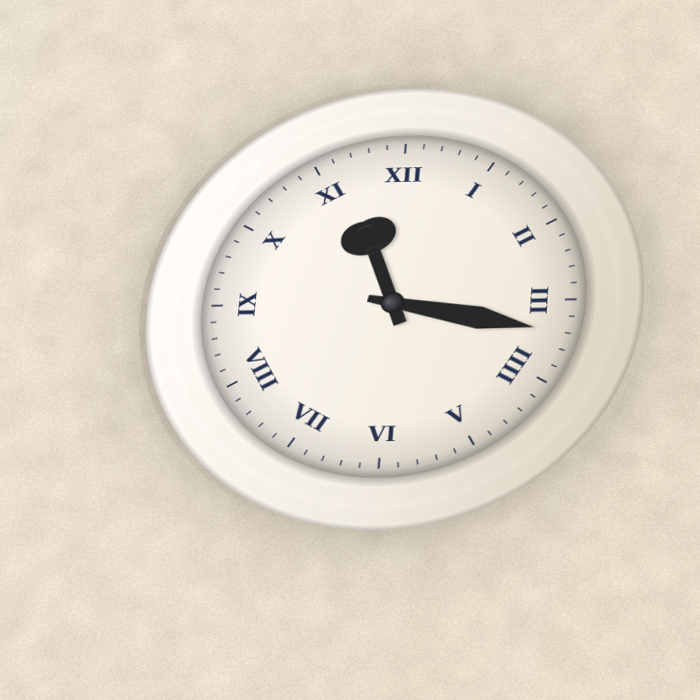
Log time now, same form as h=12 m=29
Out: h=11 m=17
